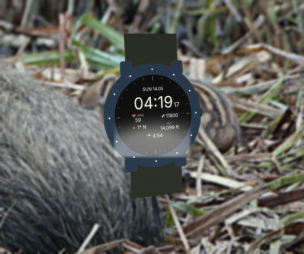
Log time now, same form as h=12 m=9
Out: h=4 m=19
